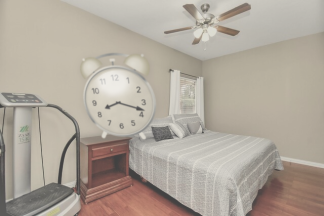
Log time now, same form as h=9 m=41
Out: h=8 m=18
